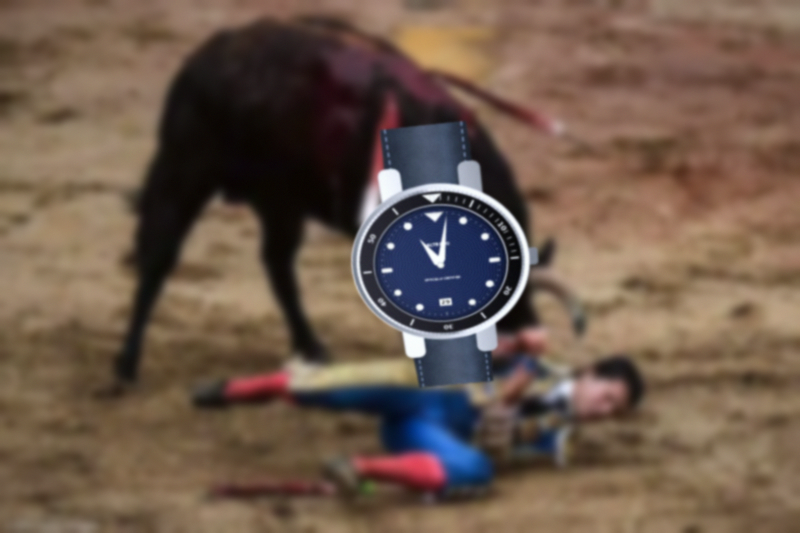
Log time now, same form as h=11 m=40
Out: h=11 m=2
